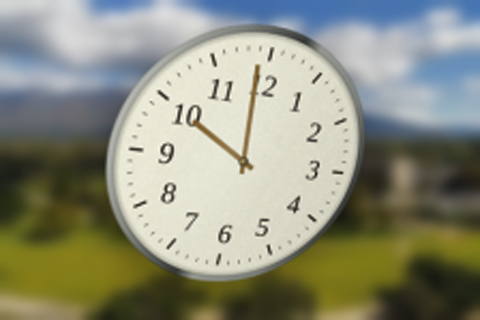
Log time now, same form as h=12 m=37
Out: h=9 m=59
